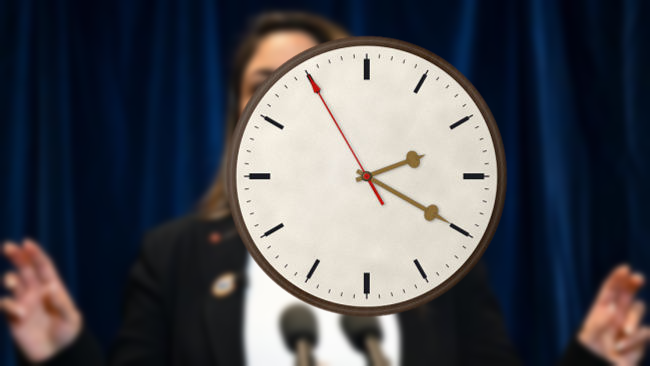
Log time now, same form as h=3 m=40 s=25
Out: h=2 m=19 s=55
